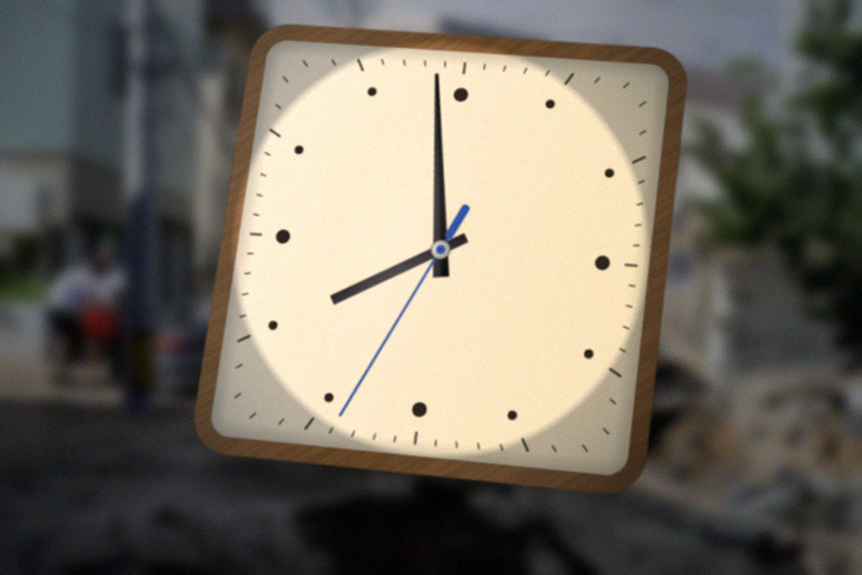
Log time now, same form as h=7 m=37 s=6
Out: h=7 m=58 s=34
